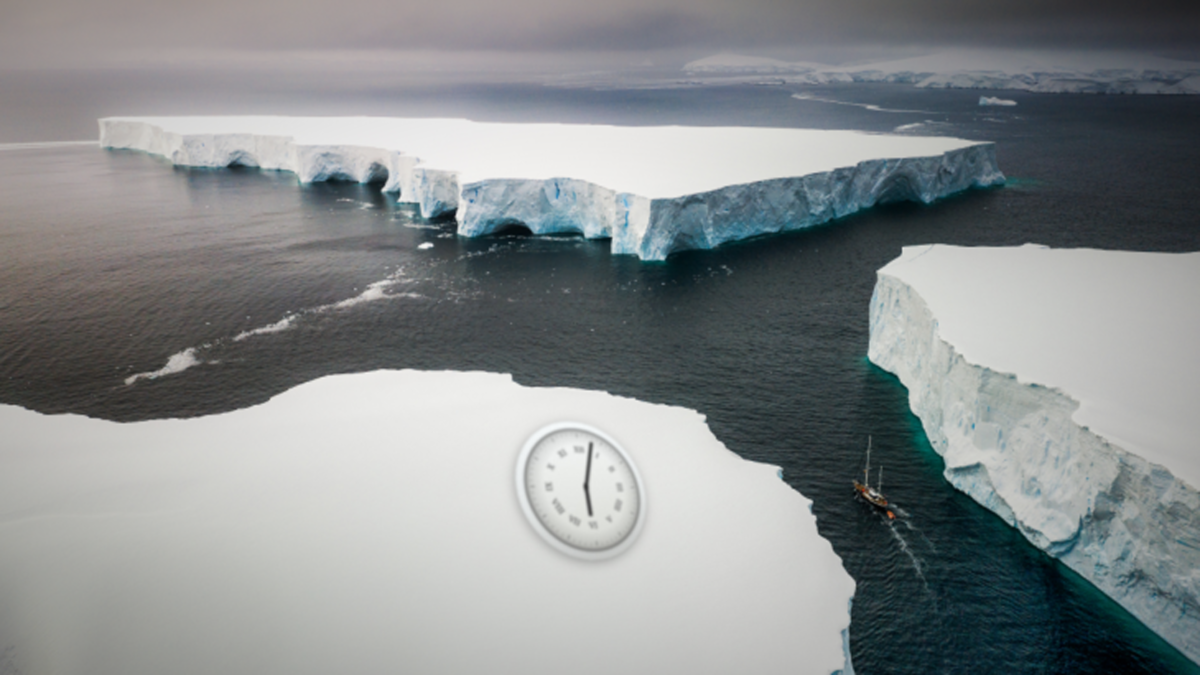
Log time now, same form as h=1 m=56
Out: h=6 m=3
